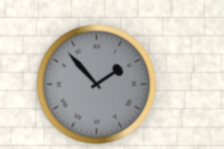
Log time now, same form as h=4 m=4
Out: h=1 m=53
